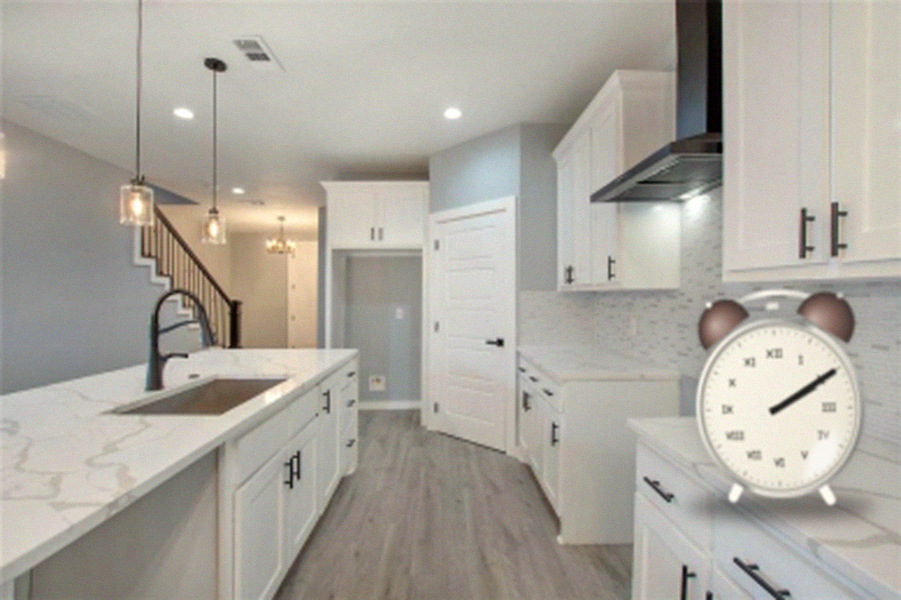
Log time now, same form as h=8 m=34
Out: h=2 m=10
